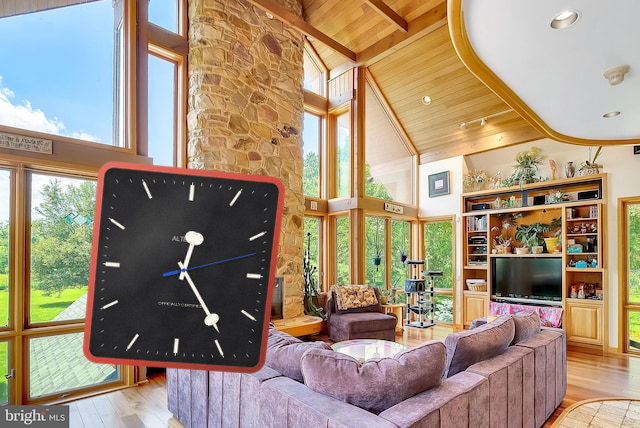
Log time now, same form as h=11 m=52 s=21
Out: h=12 m=24 s=12
